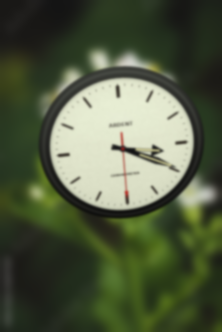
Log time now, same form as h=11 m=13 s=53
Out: h=3 m=19 s=30
